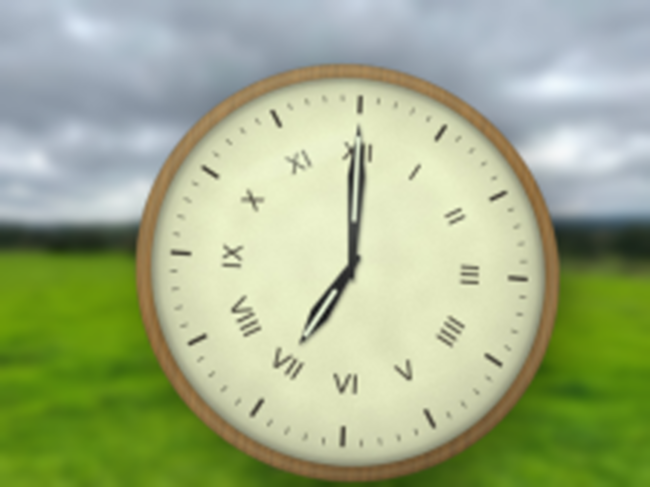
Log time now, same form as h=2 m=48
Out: h=7 m=0
